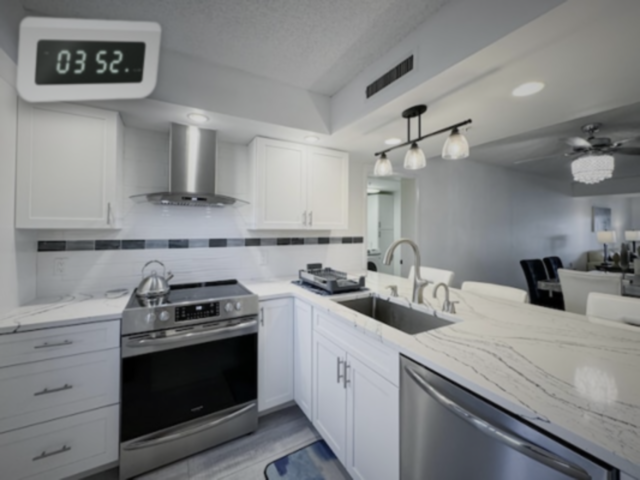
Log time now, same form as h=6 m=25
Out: h=3 m=52
